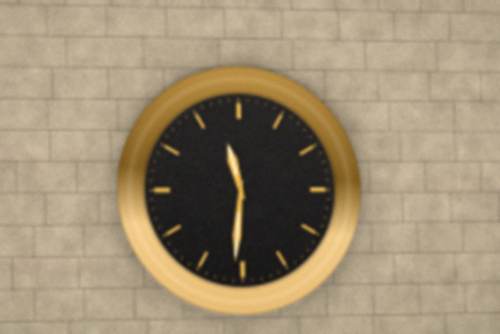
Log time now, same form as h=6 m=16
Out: h=11 m=31
